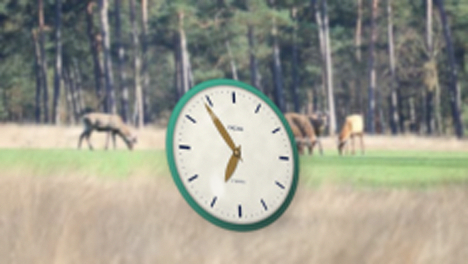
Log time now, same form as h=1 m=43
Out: h=6 m=54
